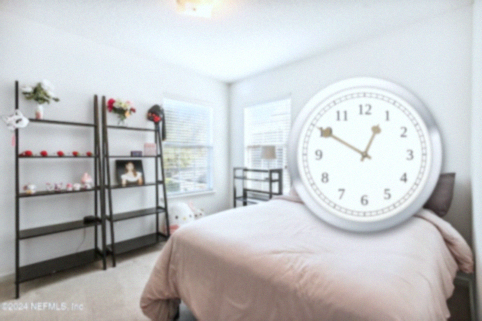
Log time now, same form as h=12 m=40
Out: h=12 m=50
